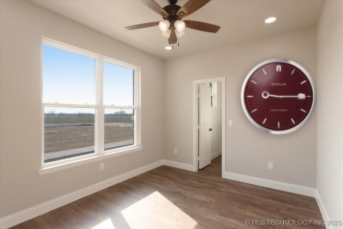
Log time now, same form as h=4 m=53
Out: h=9 m=15
